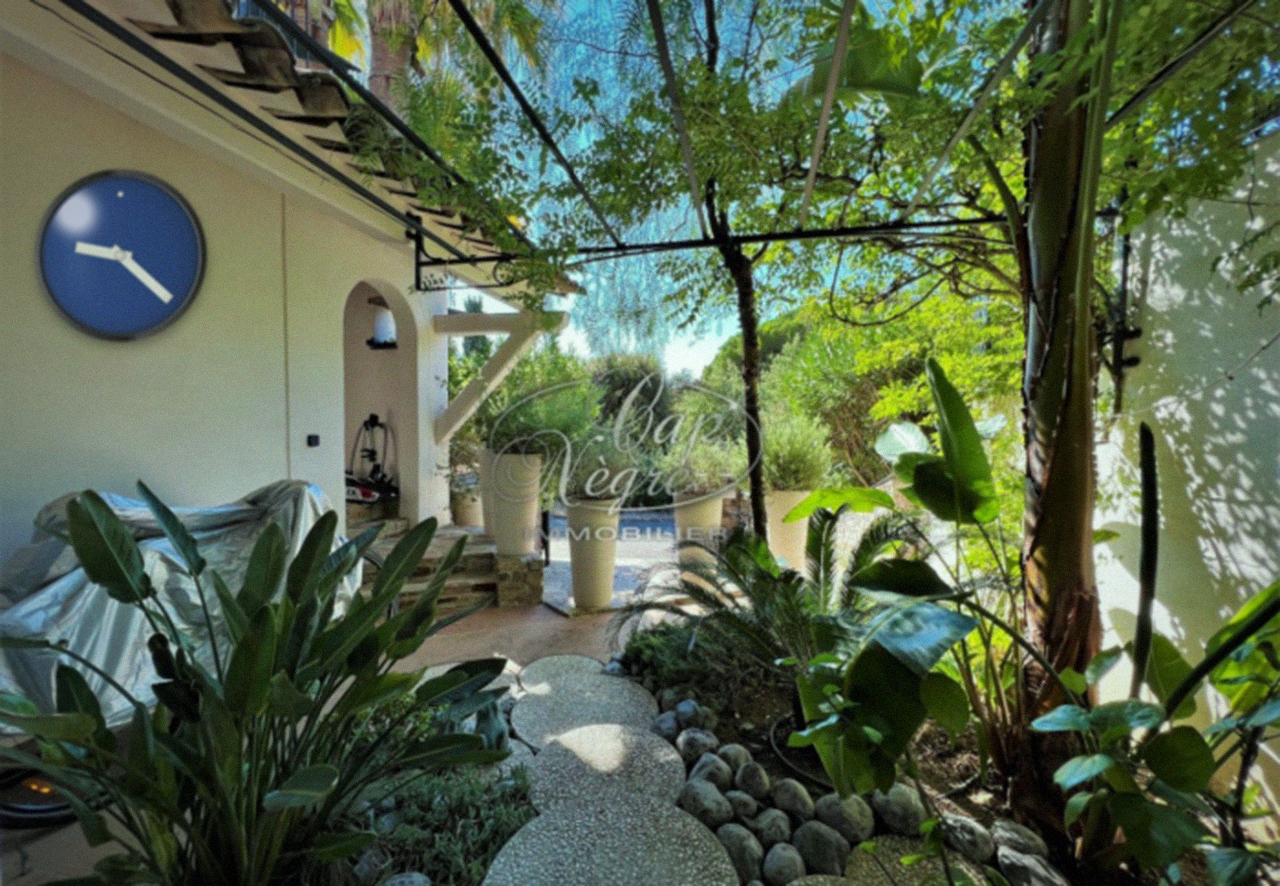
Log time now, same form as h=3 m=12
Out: h=9 m=22
